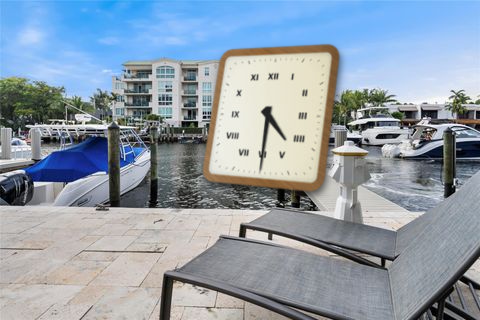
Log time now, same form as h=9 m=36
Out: h=4 m=30
